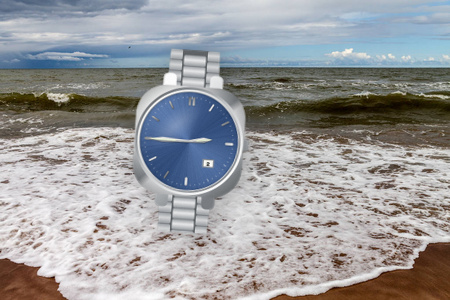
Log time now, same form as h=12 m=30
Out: h=2 m=45
